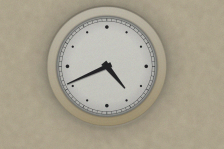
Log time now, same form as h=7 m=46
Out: h=4 m=41
